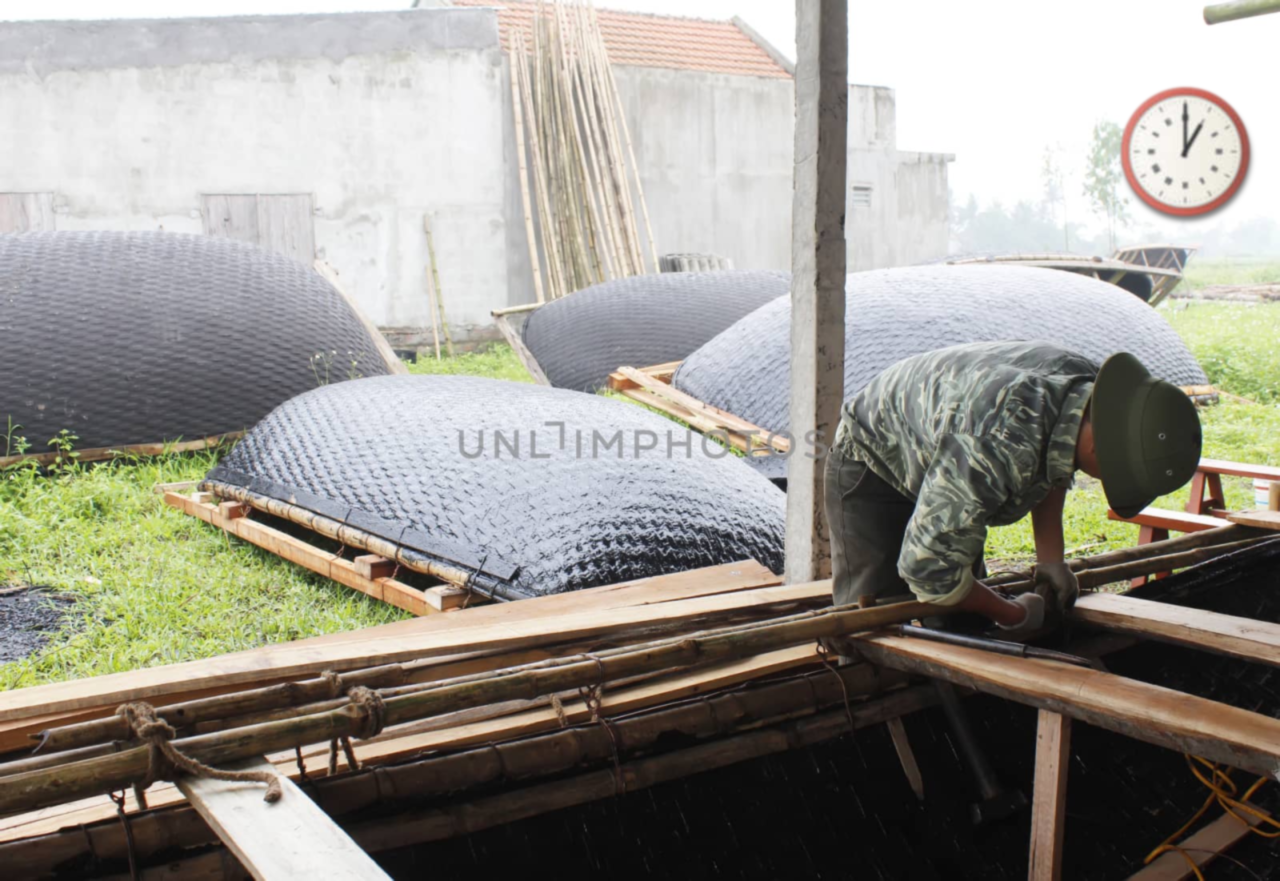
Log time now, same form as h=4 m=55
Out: h=1 m=0
